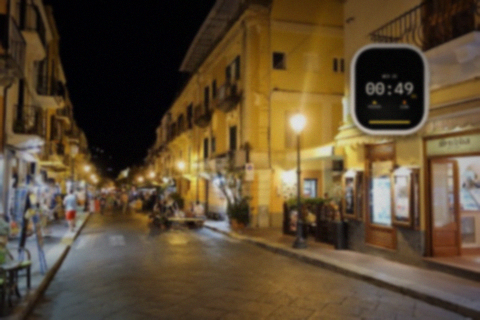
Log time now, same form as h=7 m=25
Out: h=0 m=49
